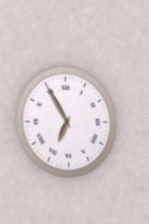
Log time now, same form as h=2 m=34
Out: h=6 m=55
